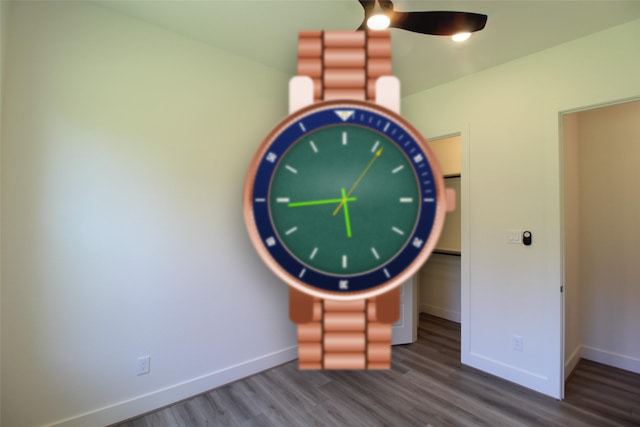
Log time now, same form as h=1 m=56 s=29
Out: h=5 m=44 s=6
